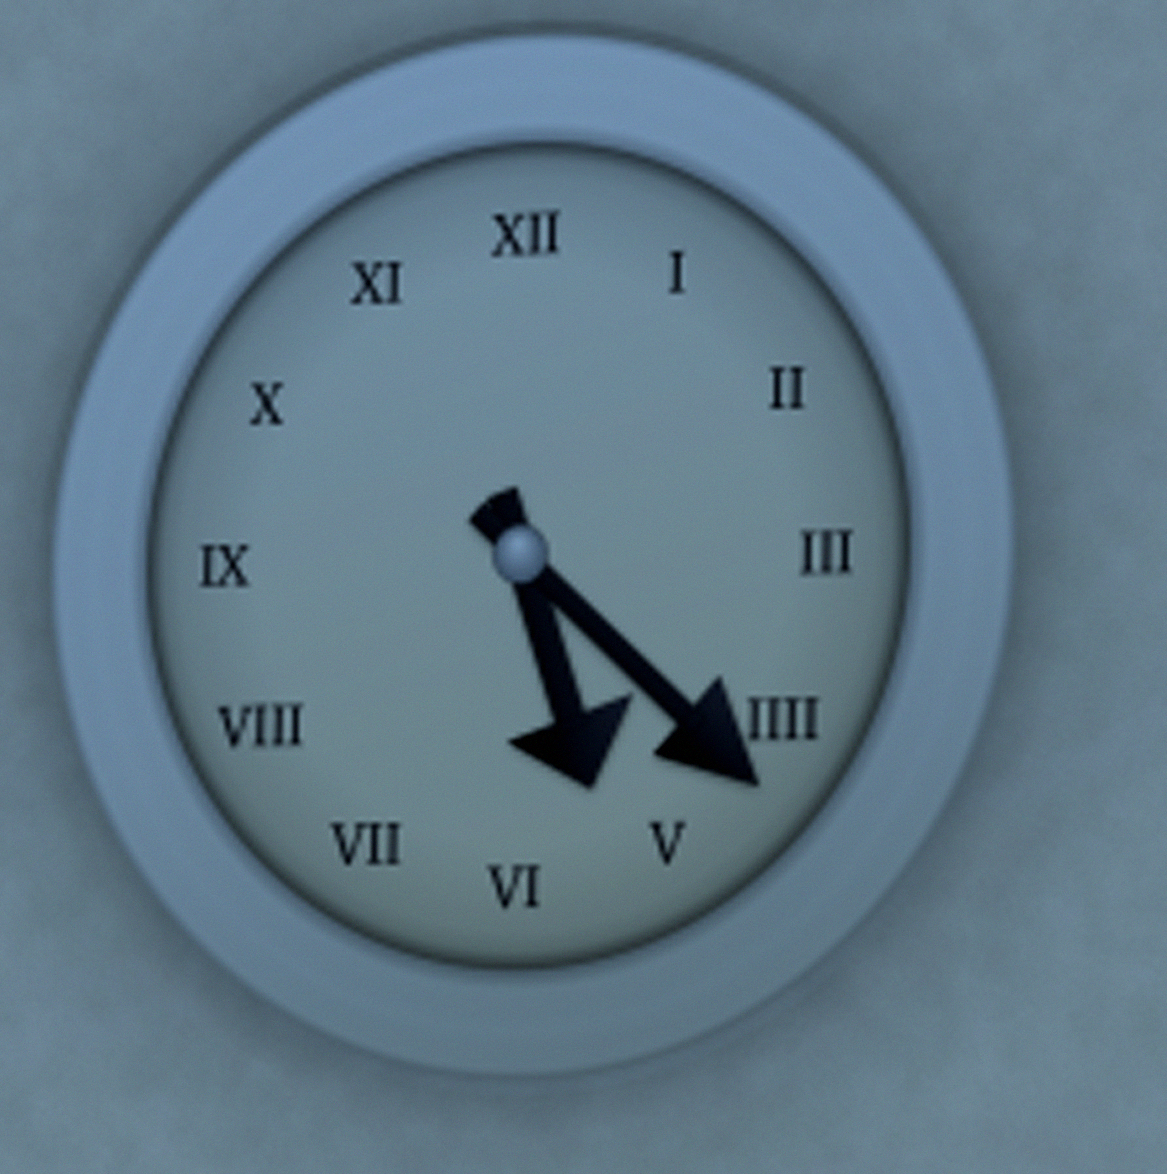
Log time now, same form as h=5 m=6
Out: h=5 m=22
